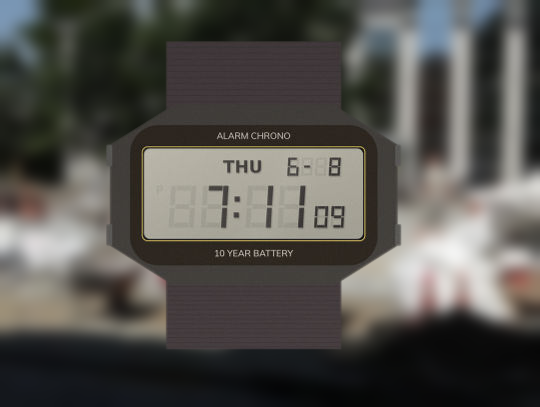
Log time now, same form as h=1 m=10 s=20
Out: h=7 m=11 s=9
